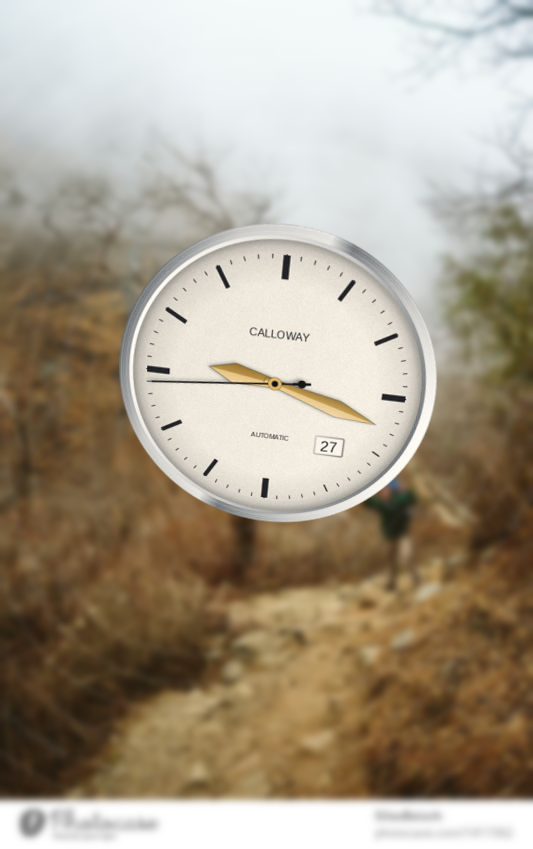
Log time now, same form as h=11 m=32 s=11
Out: h=9 m=17 s=44
